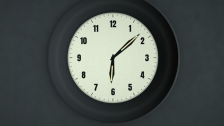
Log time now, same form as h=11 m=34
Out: h=6 m=8
